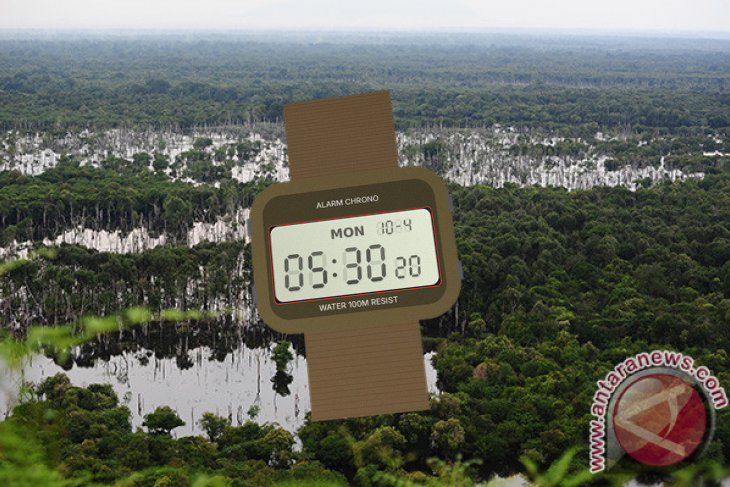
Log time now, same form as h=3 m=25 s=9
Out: h=5 m=30 s=20
